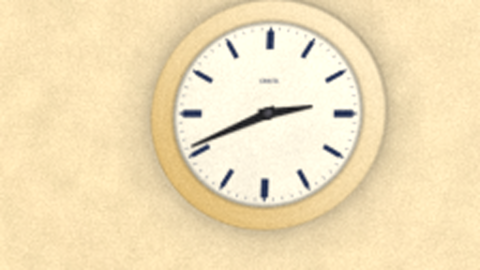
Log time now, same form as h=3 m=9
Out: h=2 m=41
